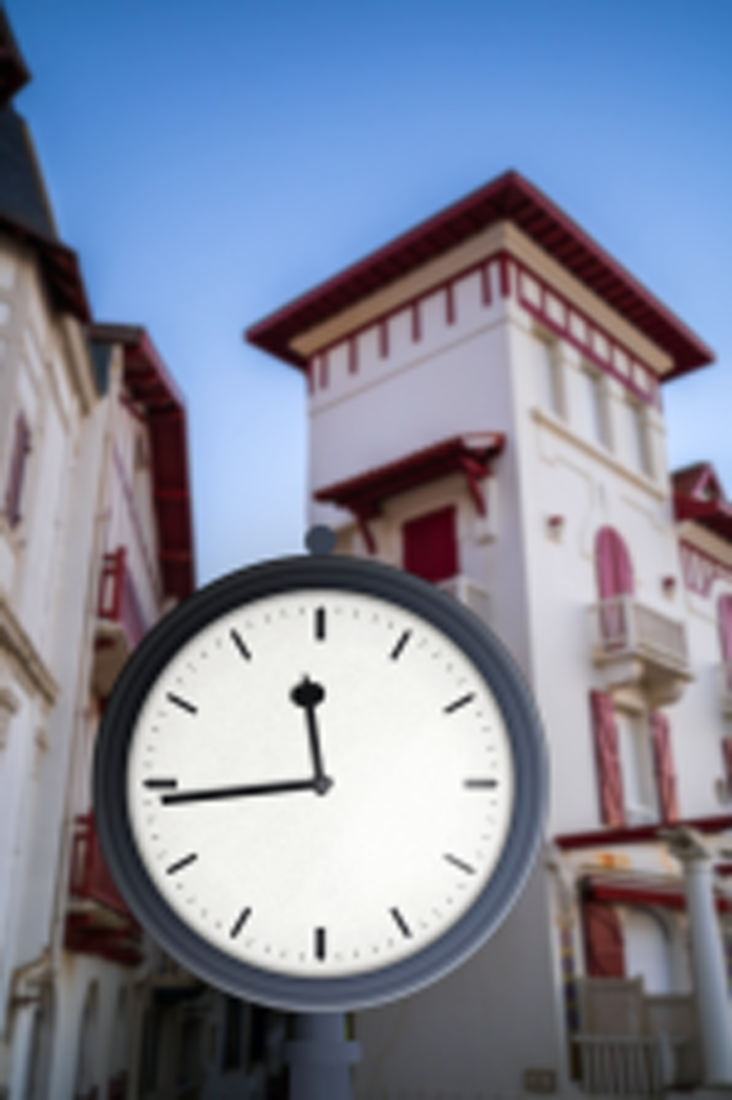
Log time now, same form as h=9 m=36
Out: h=11 m=44
